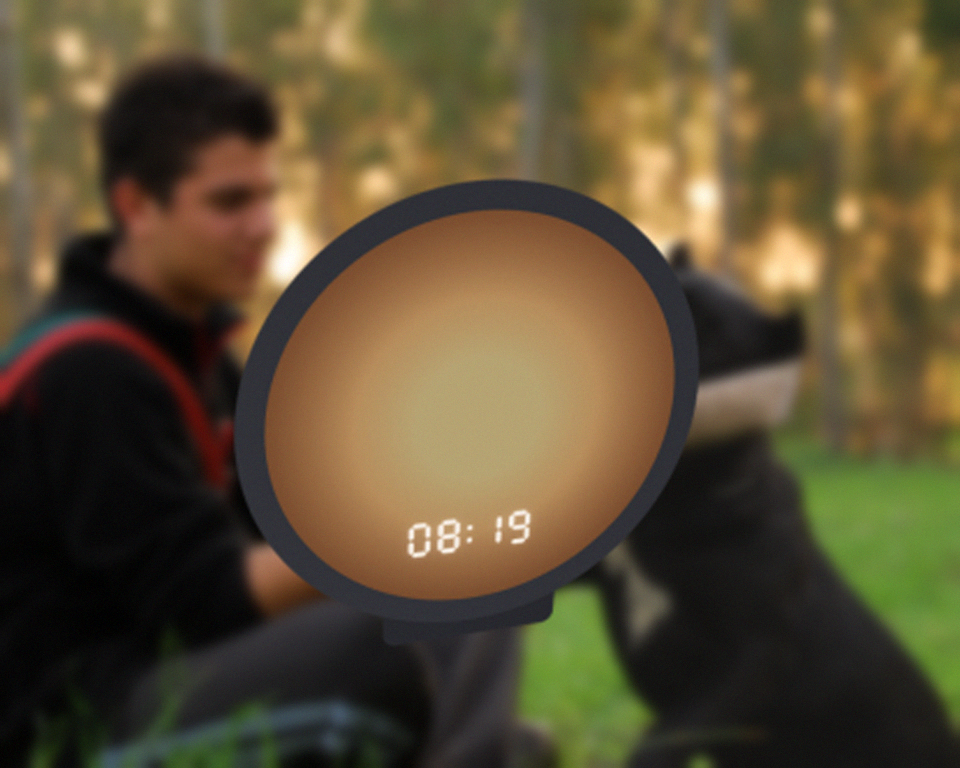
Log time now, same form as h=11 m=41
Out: h=8 m=19
